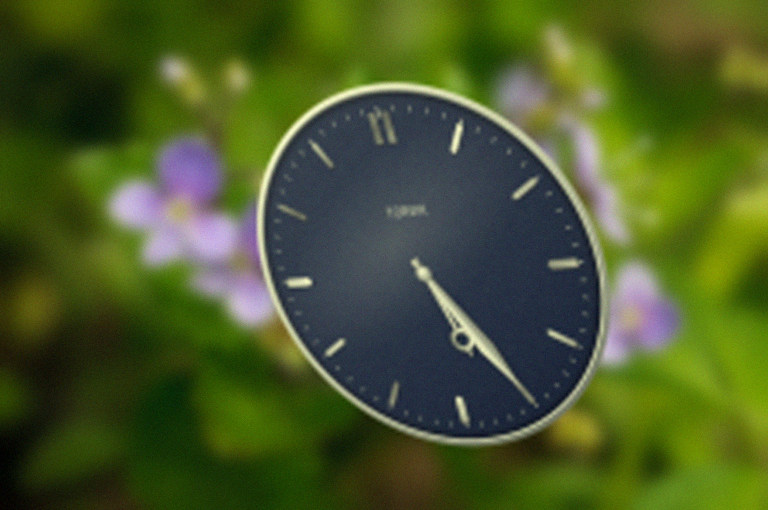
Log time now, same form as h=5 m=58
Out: h=5 m=25
